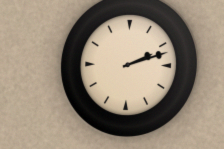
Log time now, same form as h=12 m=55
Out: h=2 m=12
